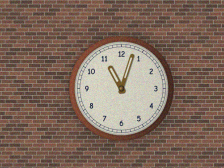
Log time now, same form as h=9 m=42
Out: h=11 m=3
